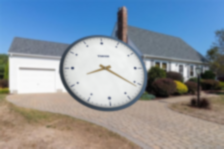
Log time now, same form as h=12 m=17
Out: h=8 m=21
